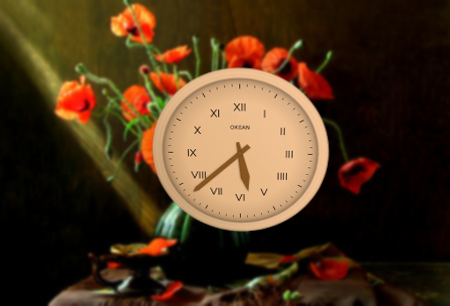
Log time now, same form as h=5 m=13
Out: h=5 m=38
